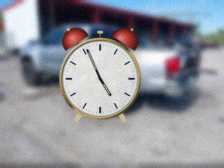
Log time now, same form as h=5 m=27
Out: h=4 m=56
